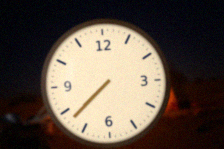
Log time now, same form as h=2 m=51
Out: h=7 m=38
